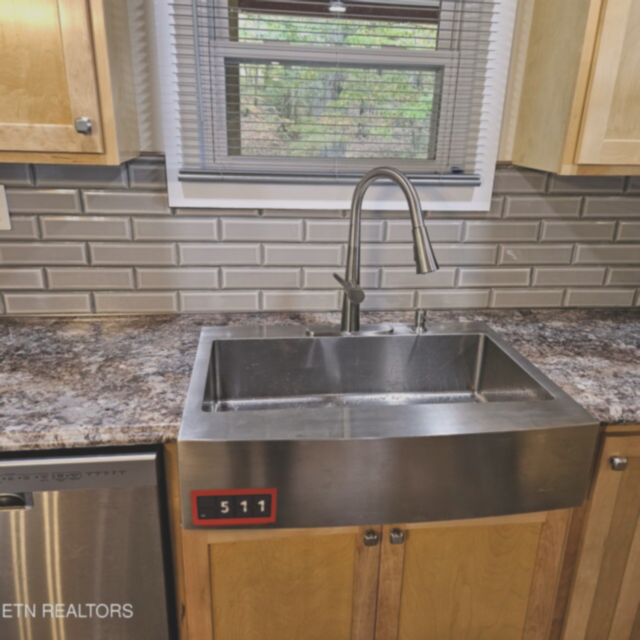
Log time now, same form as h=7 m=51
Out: h=5 m=11
